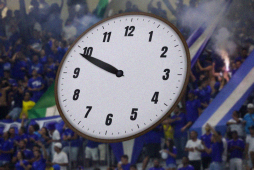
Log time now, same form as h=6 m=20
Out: h=9 m=49
